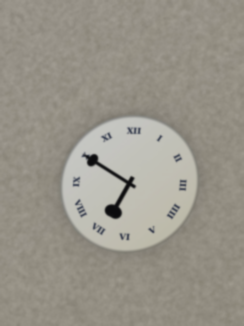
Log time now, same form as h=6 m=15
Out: h=6 m=50
